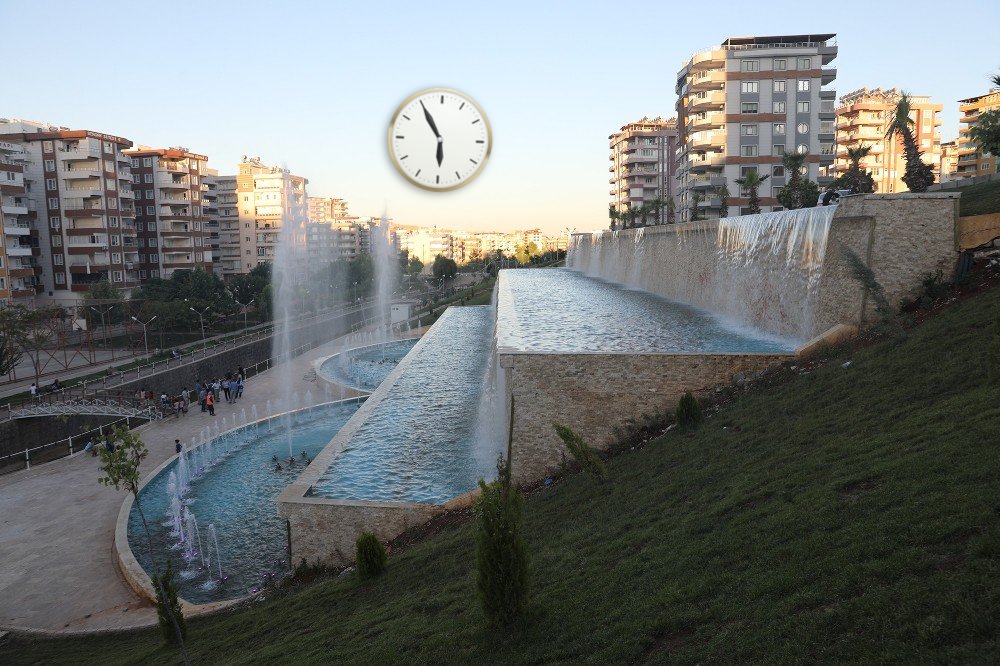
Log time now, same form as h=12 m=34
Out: h=5 m=55
